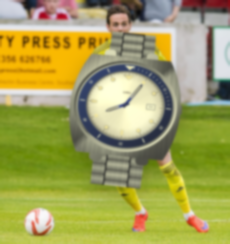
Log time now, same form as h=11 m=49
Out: h=8 m=5
